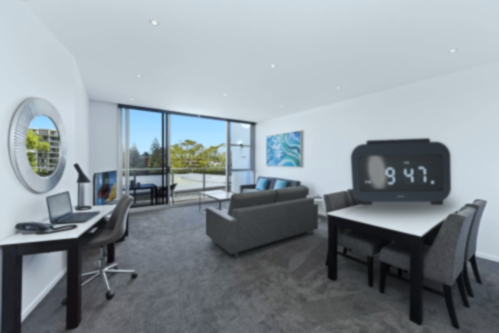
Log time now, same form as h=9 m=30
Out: h=9 m=47
